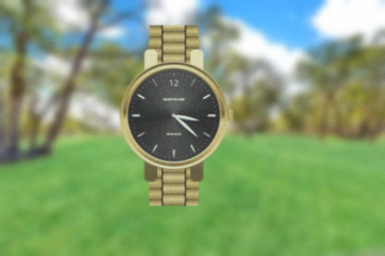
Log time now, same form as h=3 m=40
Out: h=3 m=22
